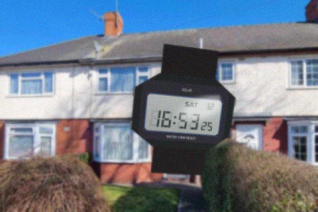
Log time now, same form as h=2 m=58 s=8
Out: h=16 m=53 s=25
